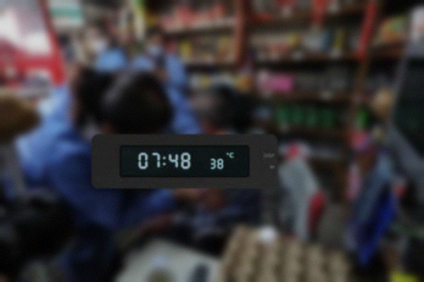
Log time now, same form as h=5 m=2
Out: h=7 m=48
